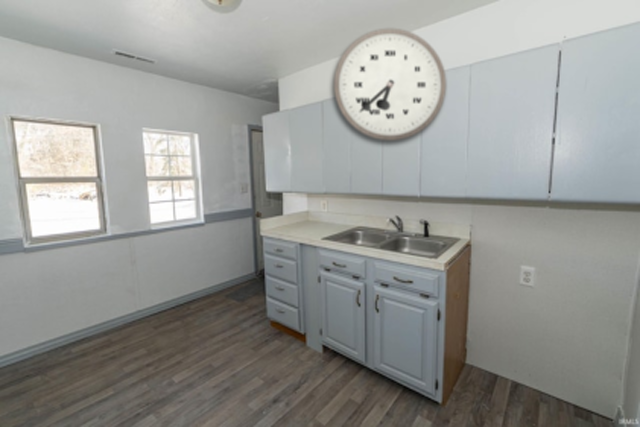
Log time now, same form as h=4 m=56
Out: h=6 m=38
